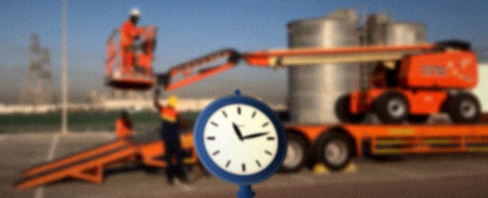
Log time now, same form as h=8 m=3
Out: h=11 m=13
